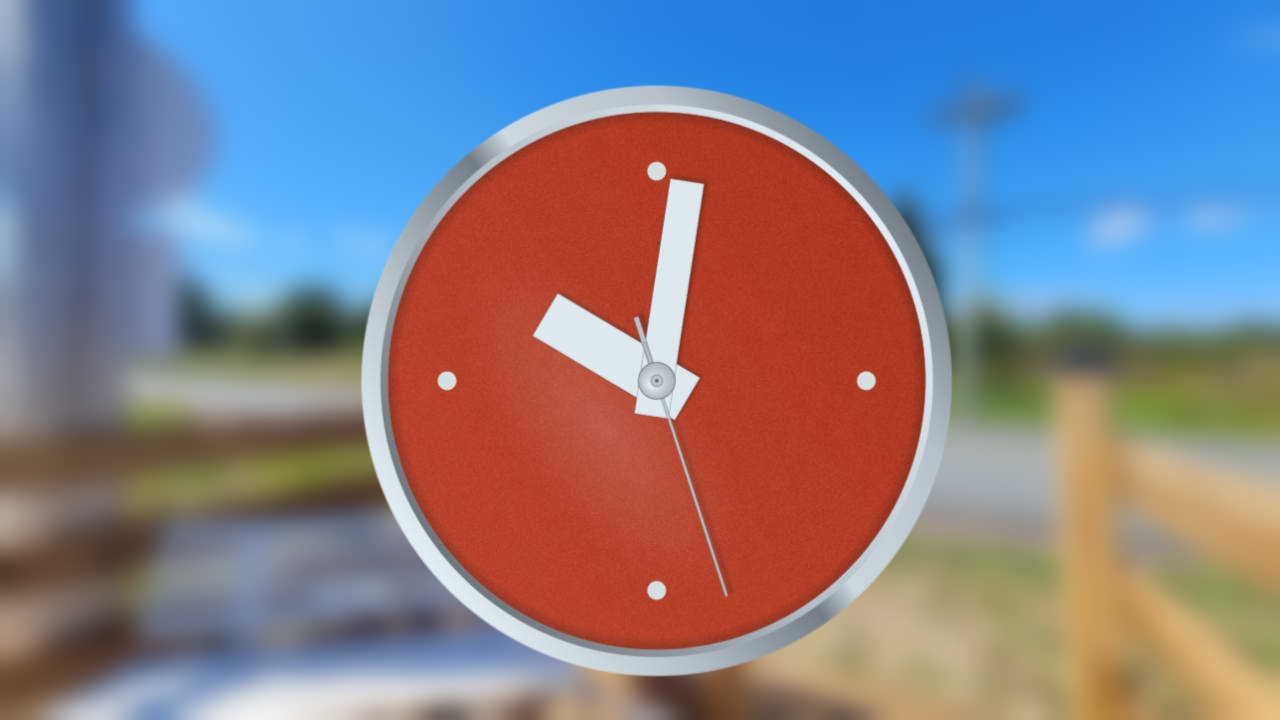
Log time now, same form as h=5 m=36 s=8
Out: h=10 m=1 s=27
